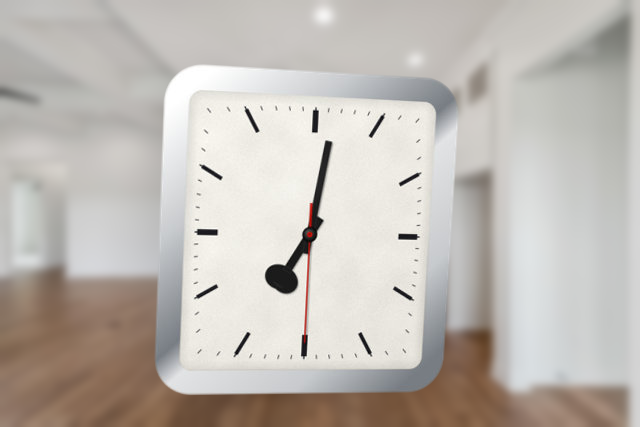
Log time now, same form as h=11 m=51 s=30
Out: h=7 m=1 s=30
